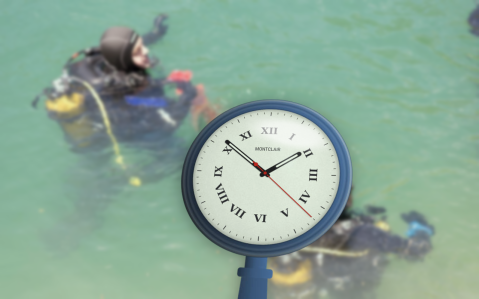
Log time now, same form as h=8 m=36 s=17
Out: h=1 m=51 s=22
